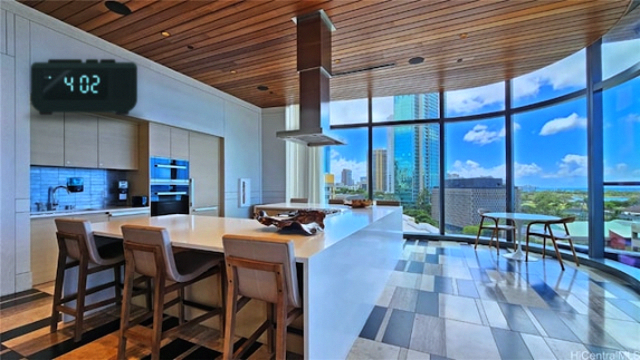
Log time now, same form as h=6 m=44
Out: h=4 m=2
